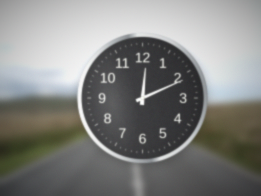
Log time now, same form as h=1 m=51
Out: h=12 m=11
